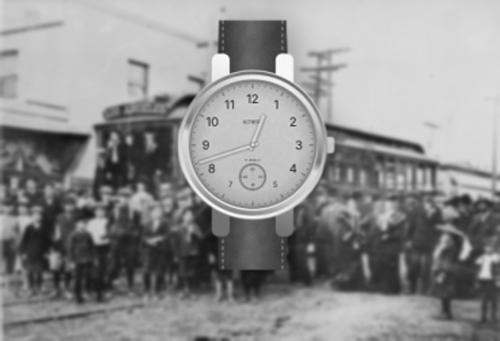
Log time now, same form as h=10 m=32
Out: h=12 m=42
